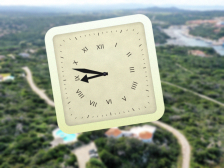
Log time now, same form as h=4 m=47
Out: h=8 m=48
